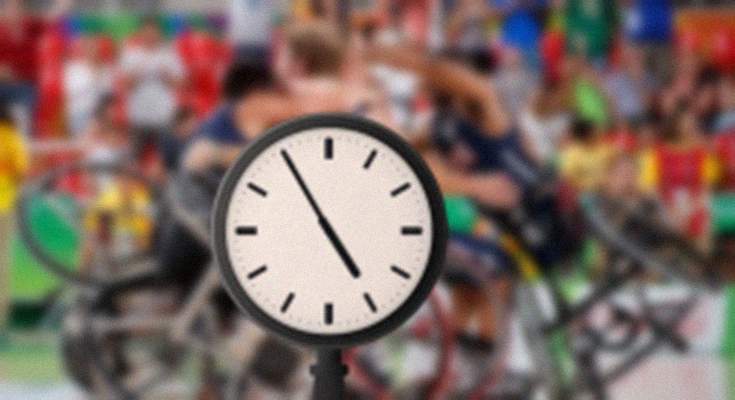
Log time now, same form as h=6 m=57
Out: h=4 m=55
